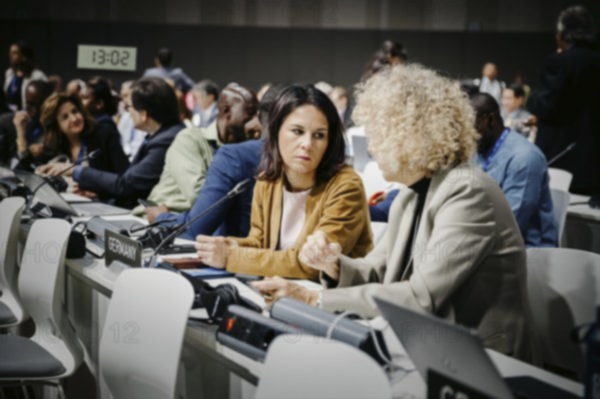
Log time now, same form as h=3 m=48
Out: h=13 m=2
